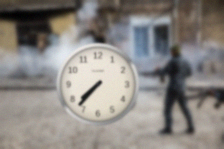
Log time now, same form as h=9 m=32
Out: h=7 m=37
